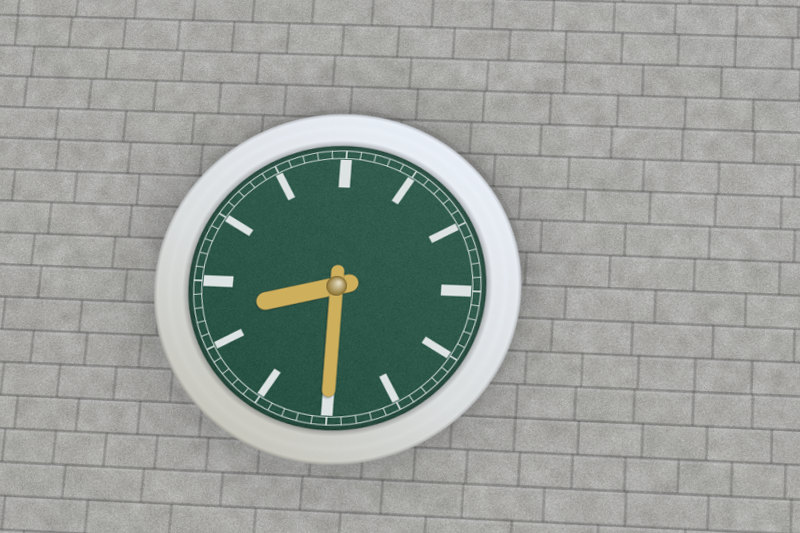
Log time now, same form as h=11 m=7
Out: h=8 m=30
